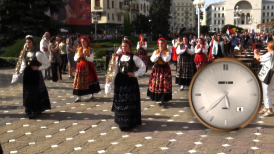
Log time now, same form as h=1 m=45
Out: h=5 m=38
